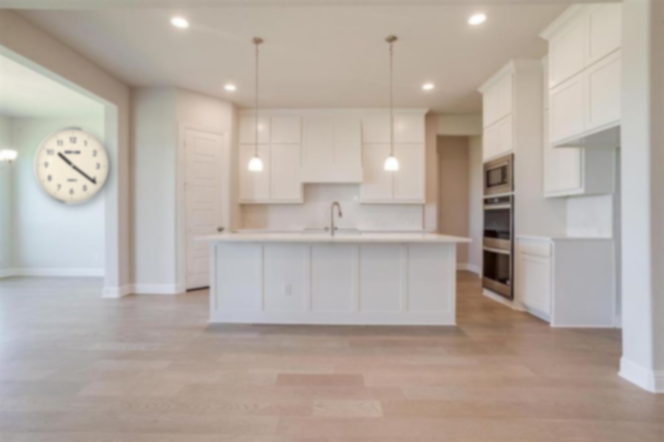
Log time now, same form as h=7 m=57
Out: h=10 m=21
